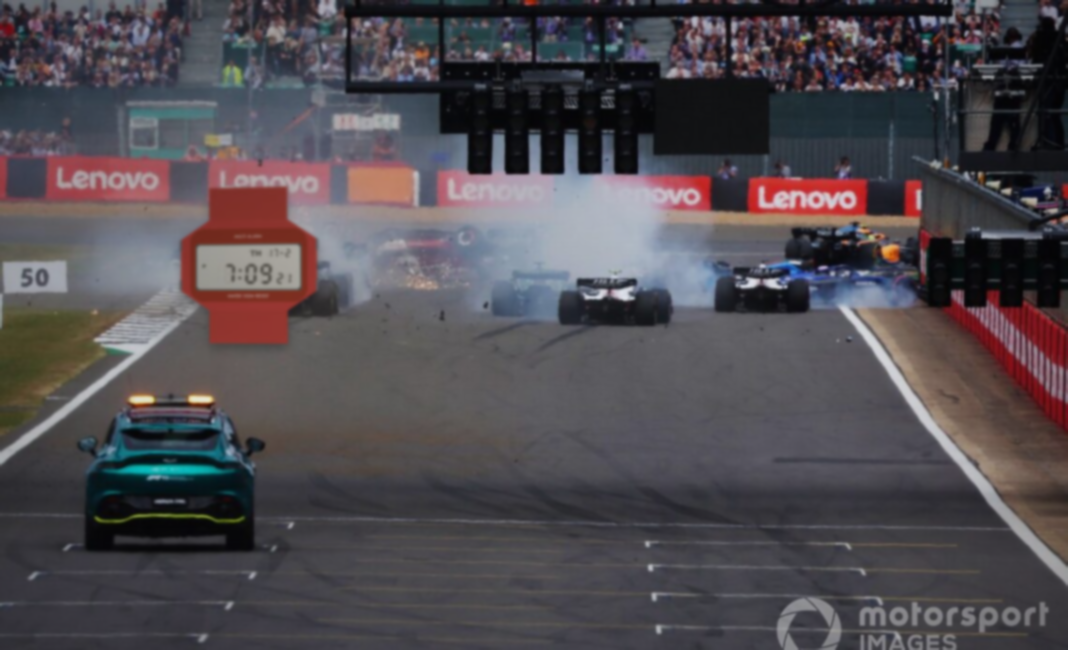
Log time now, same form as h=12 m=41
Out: h=7 m=9
